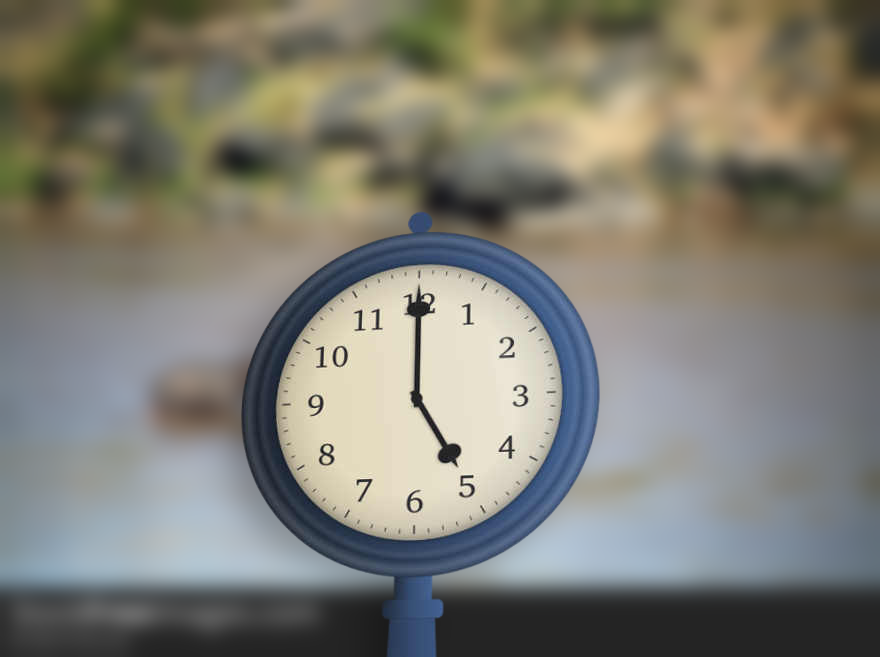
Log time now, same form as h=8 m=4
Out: h=5 m=0
